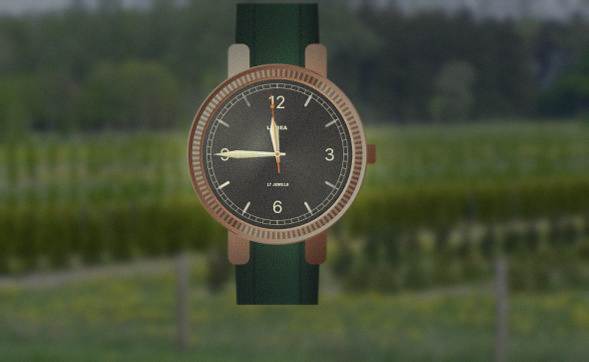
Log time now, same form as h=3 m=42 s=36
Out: h=11 m=44 s=59
